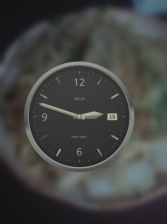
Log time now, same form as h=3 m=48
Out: h=2 m=48
